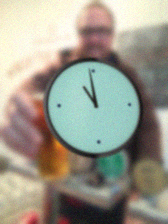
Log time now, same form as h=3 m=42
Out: h=10 m=59
